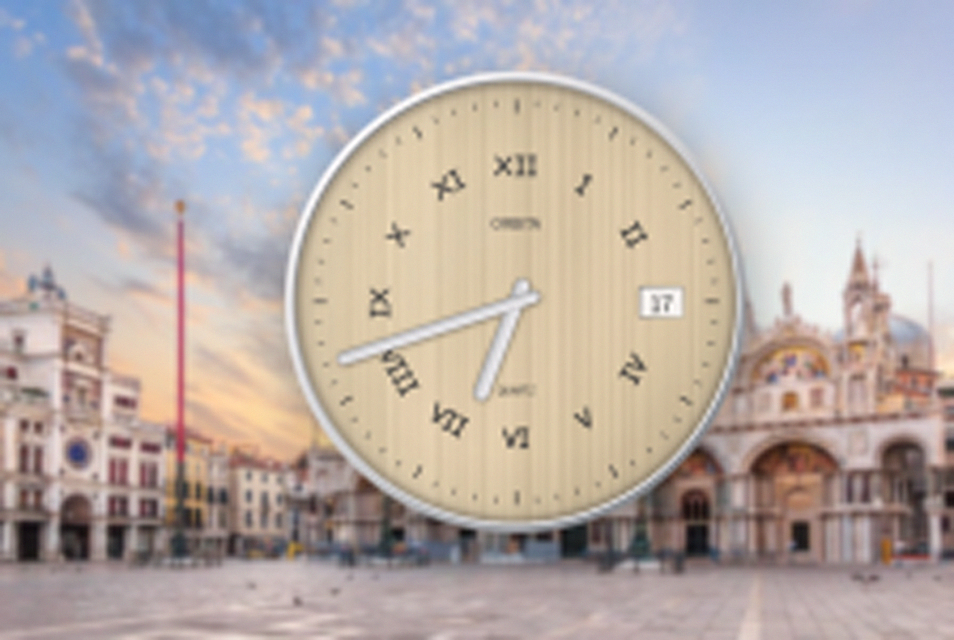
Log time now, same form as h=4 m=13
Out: h=6 m=42
